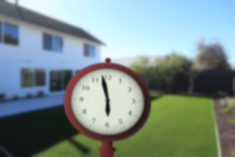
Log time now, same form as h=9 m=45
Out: h=5 m=58
